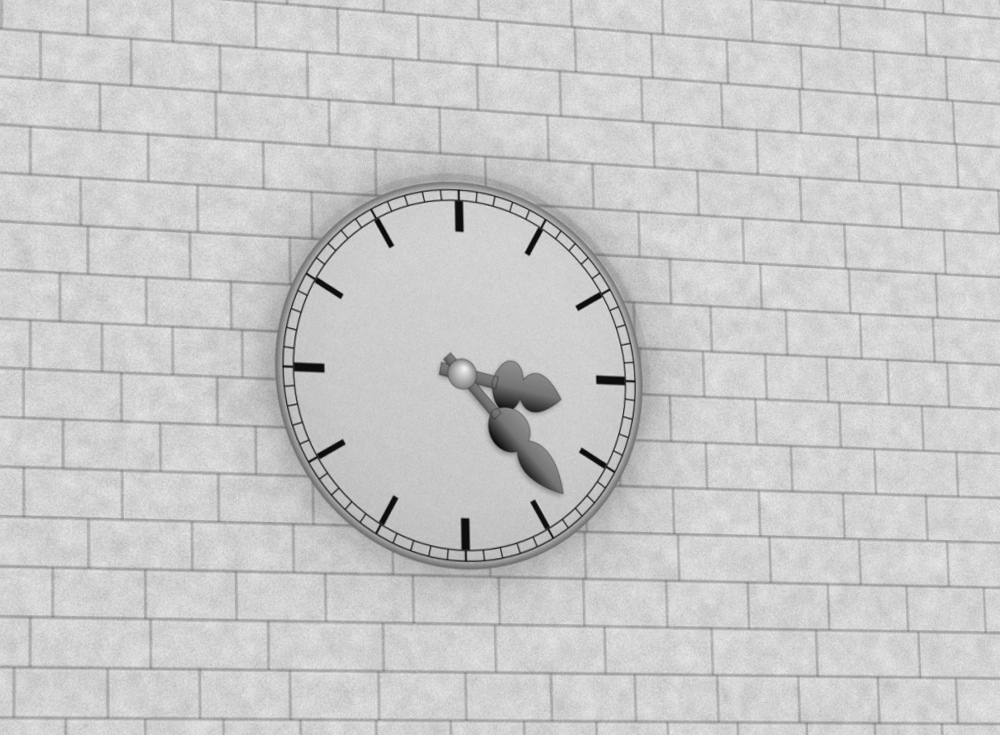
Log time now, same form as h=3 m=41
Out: h=3 m=23
